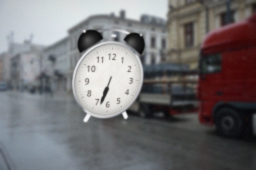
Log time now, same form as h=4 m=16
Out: h=6 m=33
